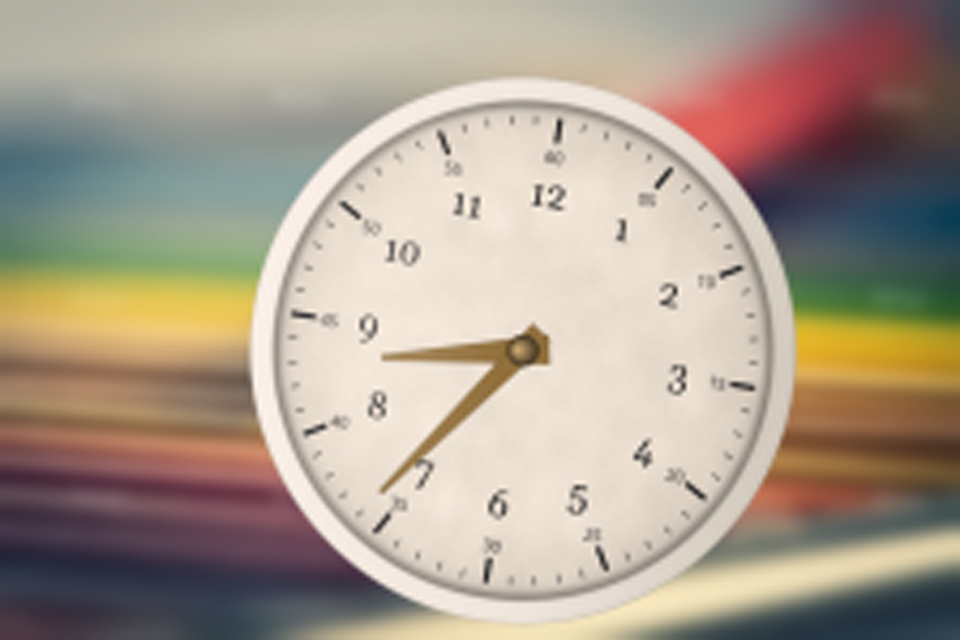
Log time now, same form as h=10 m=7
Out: h=8 m=36
